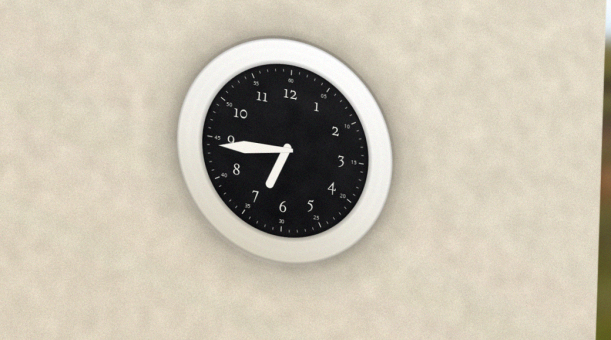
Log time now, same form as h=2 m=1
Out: h=6 m=44
